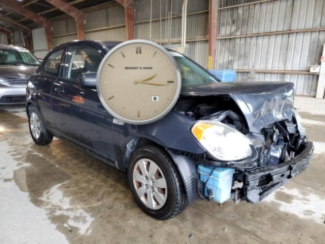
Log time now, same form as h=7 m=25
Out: h=2 m=16
